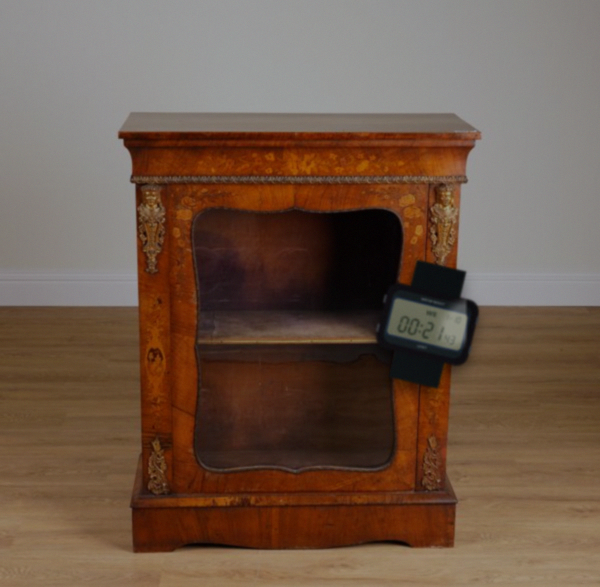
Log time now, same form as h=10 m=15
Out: h=0 m=21
